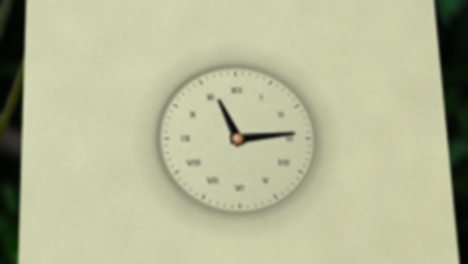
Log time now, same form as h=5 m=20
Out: h=11 m=14
